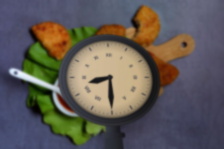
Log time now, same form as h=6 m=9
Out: h=8 m=30
